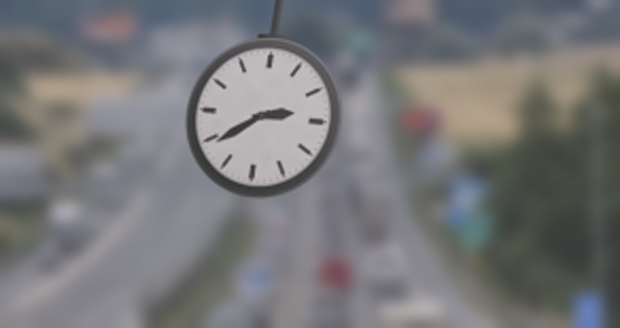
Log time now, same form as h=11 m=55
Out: h=2 m=39
